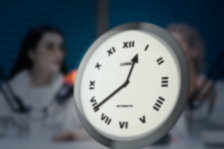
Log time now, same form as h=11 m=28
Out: h=12 m=39
